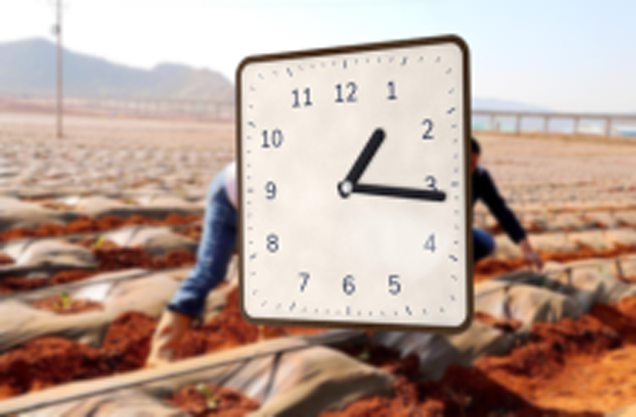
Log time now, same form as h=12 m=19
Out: h=1 m=16
